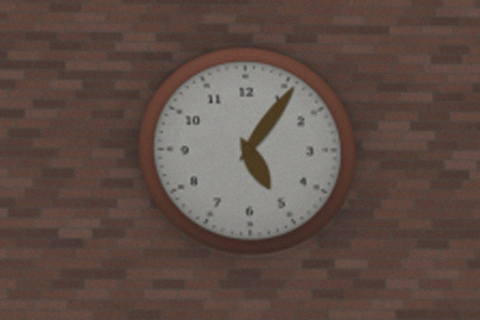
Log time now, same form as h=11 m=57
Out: h=5 m=6
